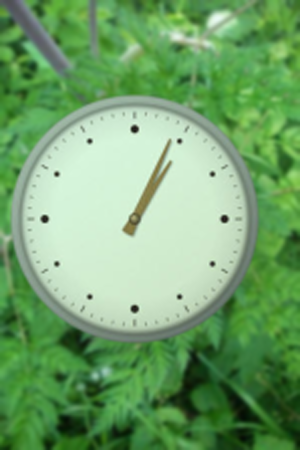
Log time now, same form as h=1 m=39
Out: h=1 m=4
